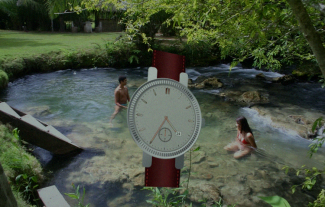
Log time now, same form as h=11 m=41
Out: h=4 m=35
